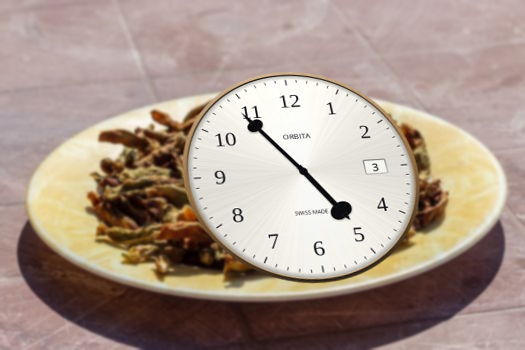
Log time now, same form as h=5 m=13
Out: h=4 m=54
